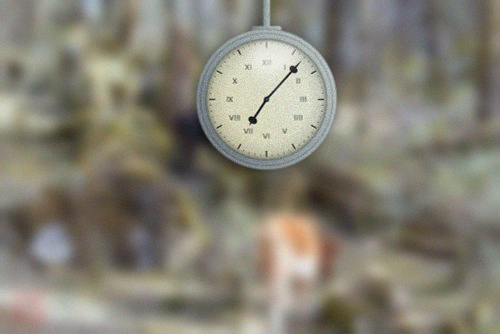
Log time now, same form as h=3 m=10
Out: h=7 m=7
